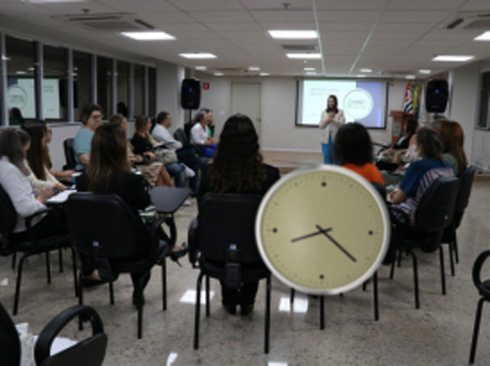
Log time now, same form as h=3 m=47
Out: h=8 m=22
